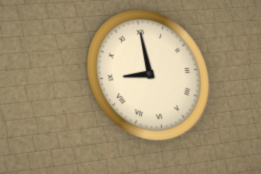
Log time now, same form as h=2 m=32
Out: h=9 m=0
